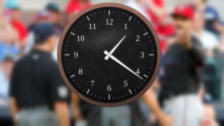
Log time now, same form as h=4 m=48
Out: h=1 m=21
